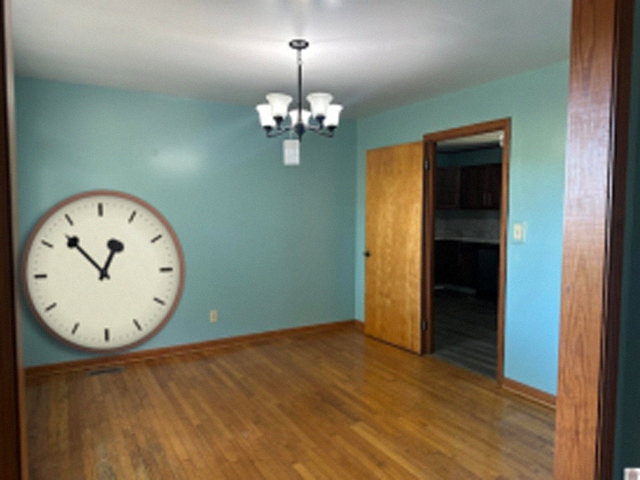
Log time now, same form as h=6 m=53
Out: h=12 m=53
